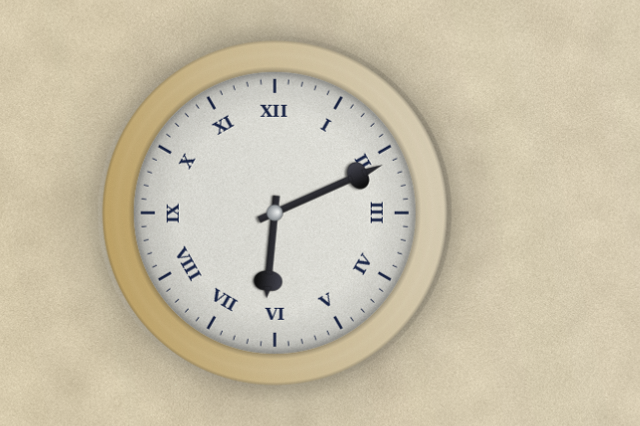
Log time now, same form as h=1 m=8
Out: h=6 m=11
